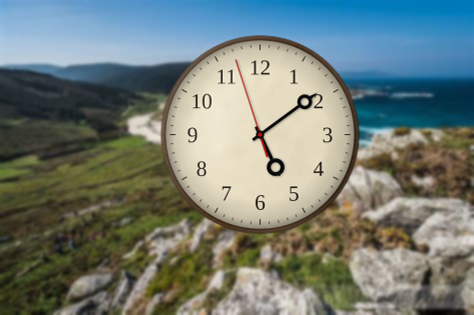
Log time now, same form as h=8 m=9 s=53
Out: h=5 m=8 s=57
